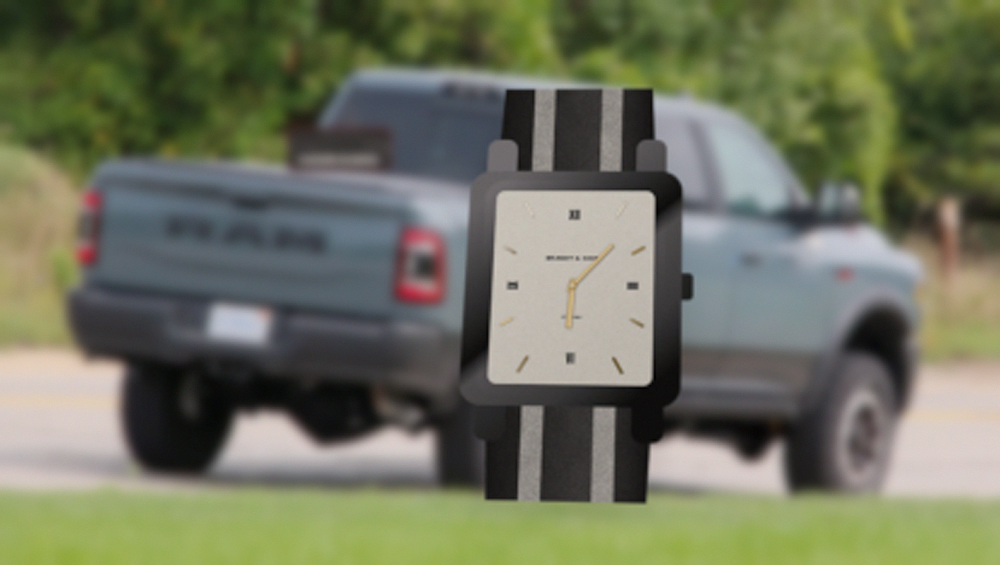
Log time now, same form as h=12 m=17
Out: h=6 m=7
